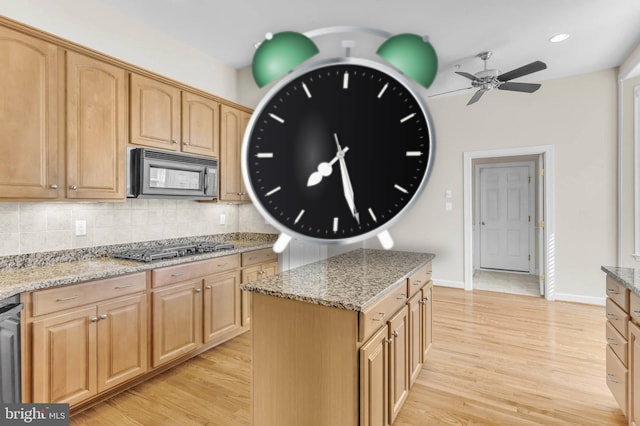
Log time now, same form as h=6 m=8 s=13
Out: h=7 m=27 s=27
